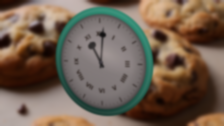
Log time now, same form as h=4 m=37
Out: h=11 m=1
